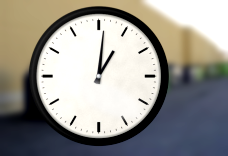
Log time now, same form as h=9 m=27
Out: h=1 m=1
